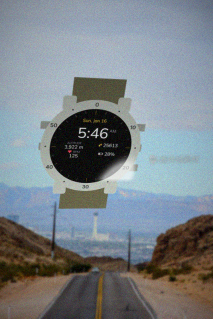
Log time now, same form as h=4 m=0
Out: h=5 m=46
